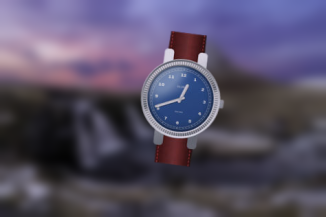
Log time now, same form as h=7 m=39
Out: h=12 m=41
